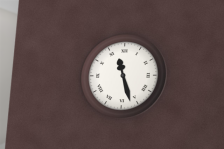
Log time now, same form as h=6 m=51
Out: h=11 m=27
